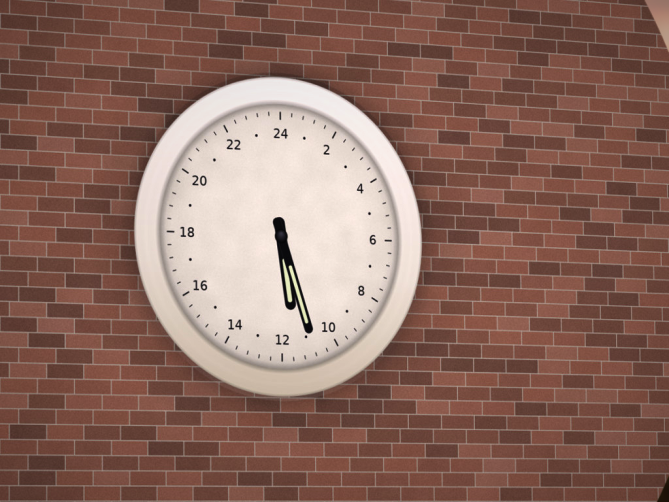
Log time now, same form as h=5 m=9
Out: h=11 m=27
